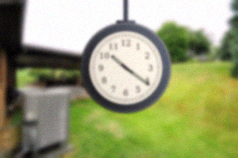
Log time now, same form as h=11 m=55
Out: h=10 m=21
